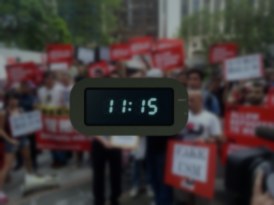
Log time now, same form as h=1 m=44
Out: h=11 m=15
